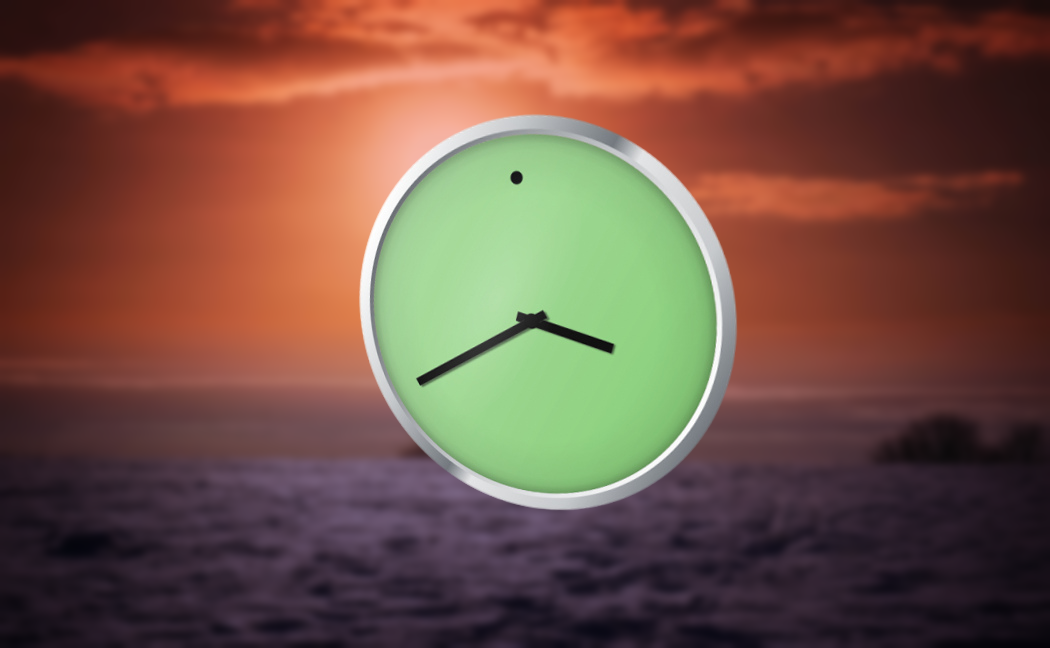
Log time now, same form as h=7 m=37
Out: h=3 m=41
